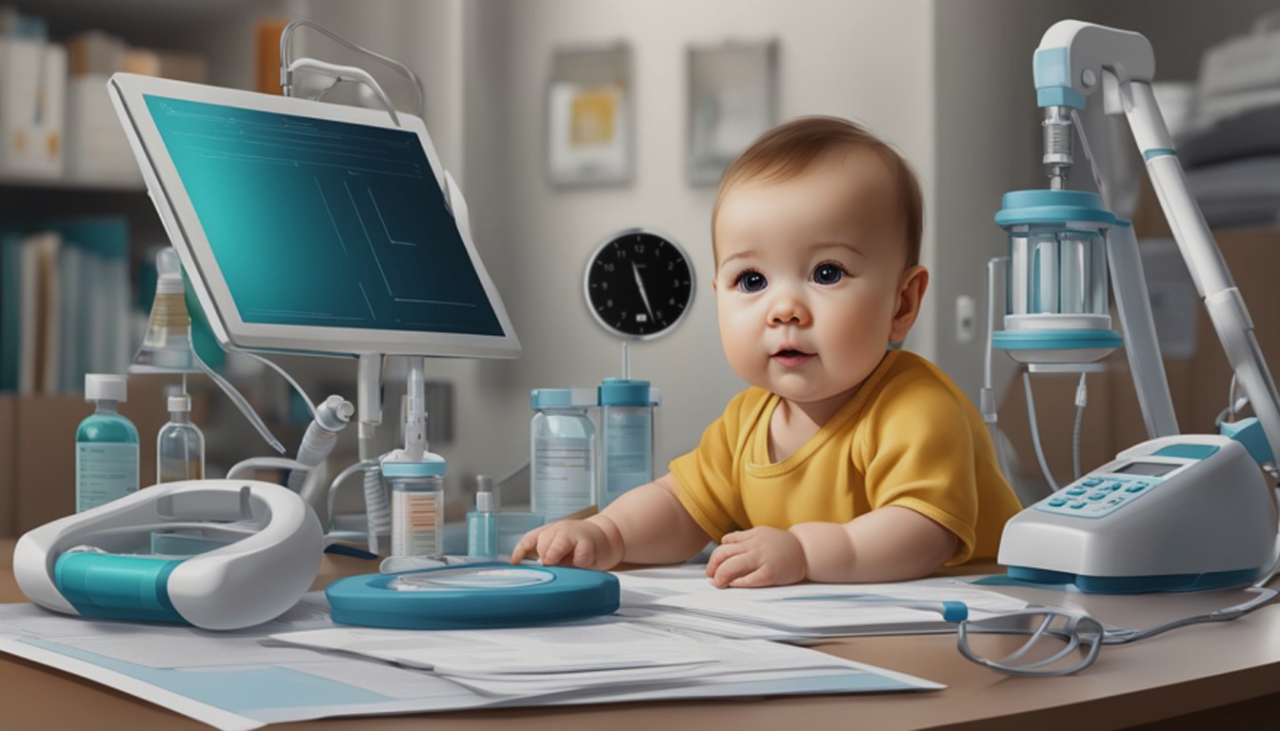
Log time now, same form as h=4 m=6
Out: h=11 m=27
